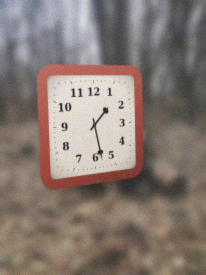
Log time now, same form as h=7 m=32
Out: h=1 m=28
